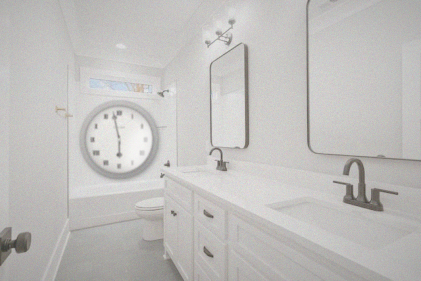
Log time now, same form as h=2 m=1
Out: h=5 m=58
